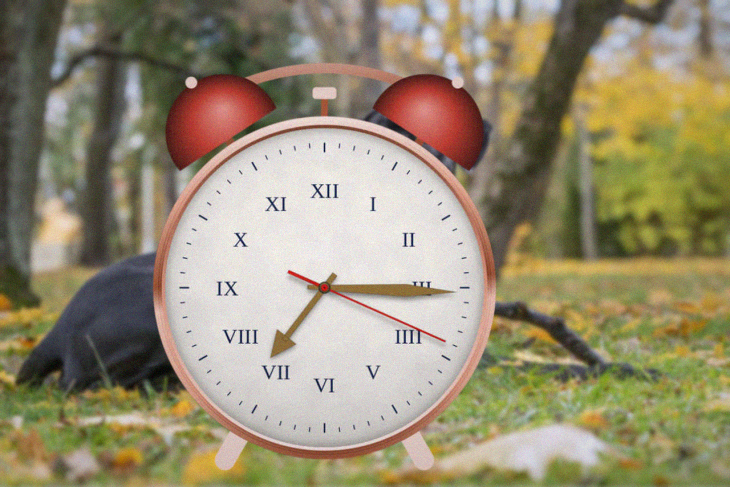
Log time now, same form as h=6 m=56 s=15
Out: h=7 m=15 s=19
